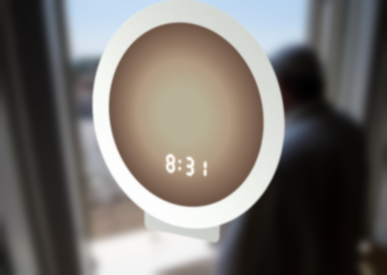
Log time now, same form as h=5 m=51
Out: h=8 m=31
